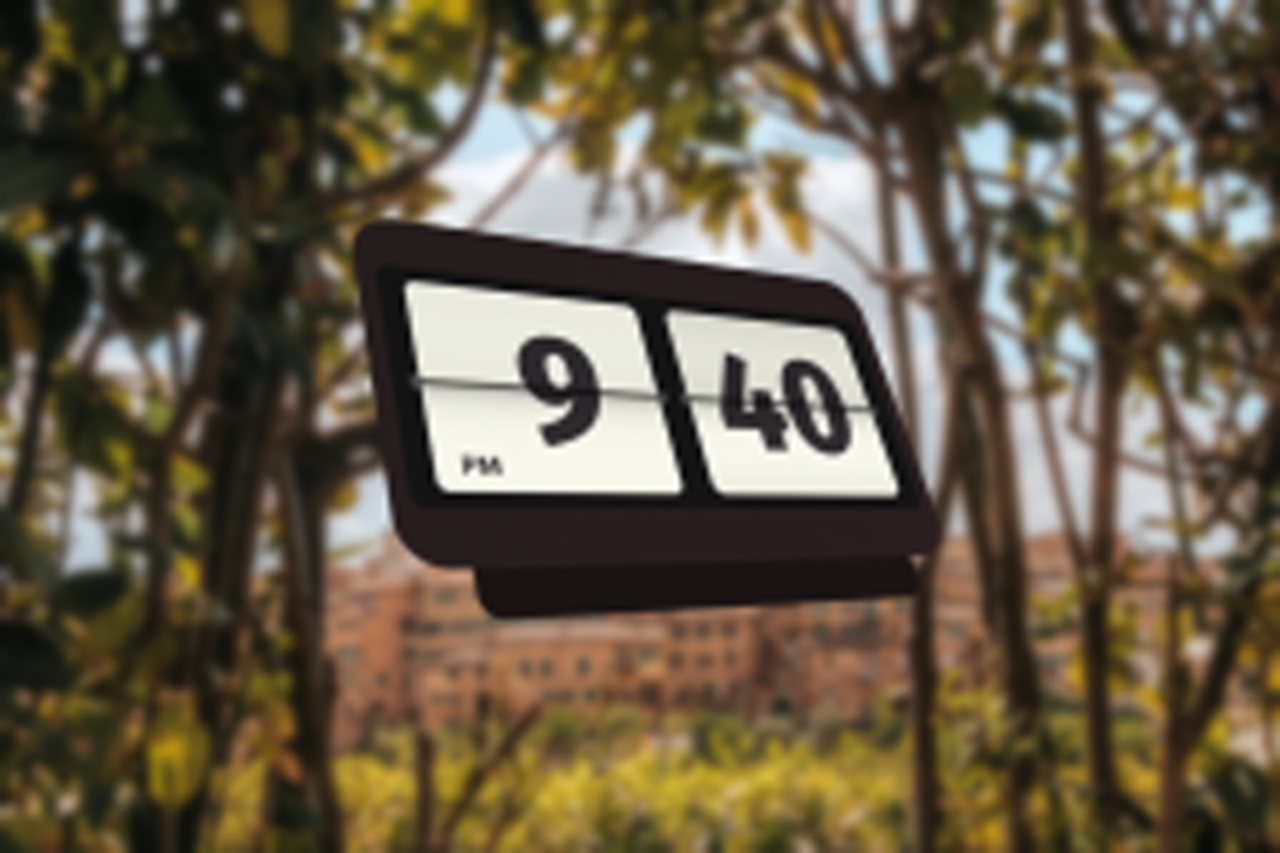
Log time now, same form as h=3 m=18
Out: h=9 m=40
